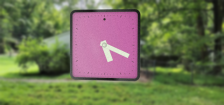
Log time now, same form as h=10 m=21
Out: h=5 m=19
